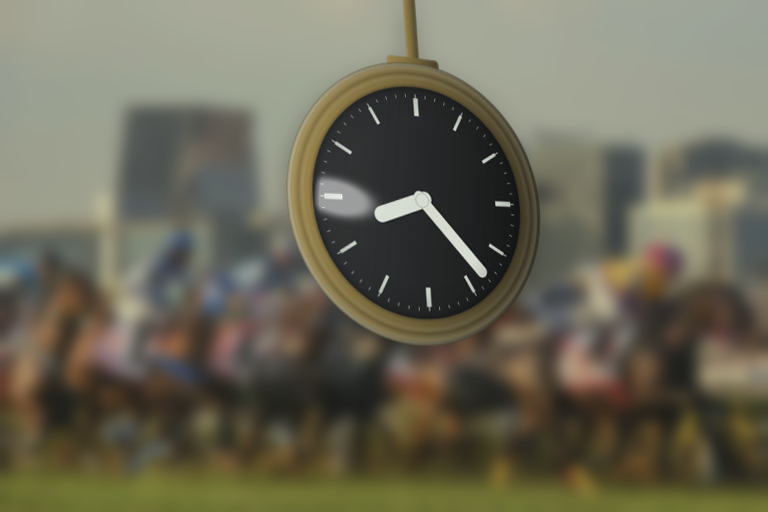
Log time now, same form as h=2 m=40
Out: h=8 m=23
